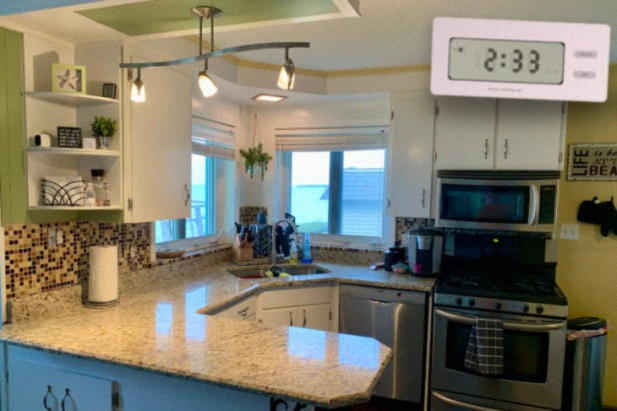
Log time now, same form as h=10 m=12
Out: h=2 m=33
